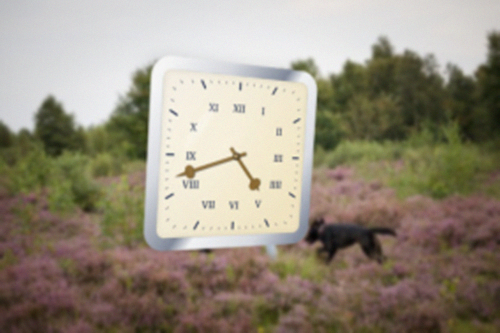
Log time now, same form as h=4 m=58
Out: h=4 m=42
